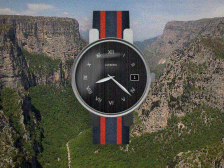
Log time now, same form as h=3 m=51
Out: h=8 m=22
